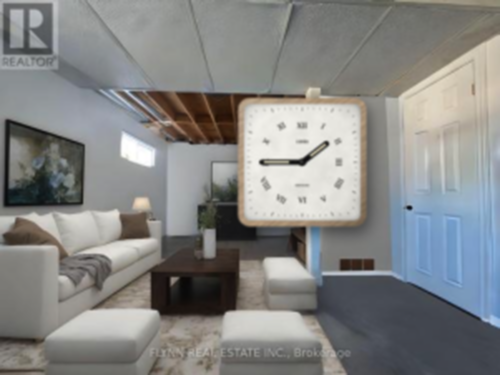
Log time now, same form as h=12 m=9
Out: h=1 m=45
